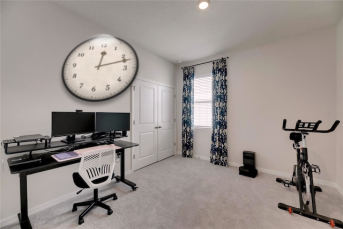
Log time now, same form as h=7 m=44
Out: h=12 m=12
